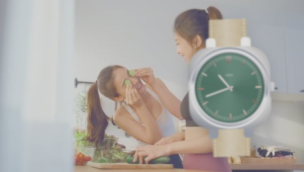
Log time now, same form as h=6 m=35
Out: h=10 m=42
